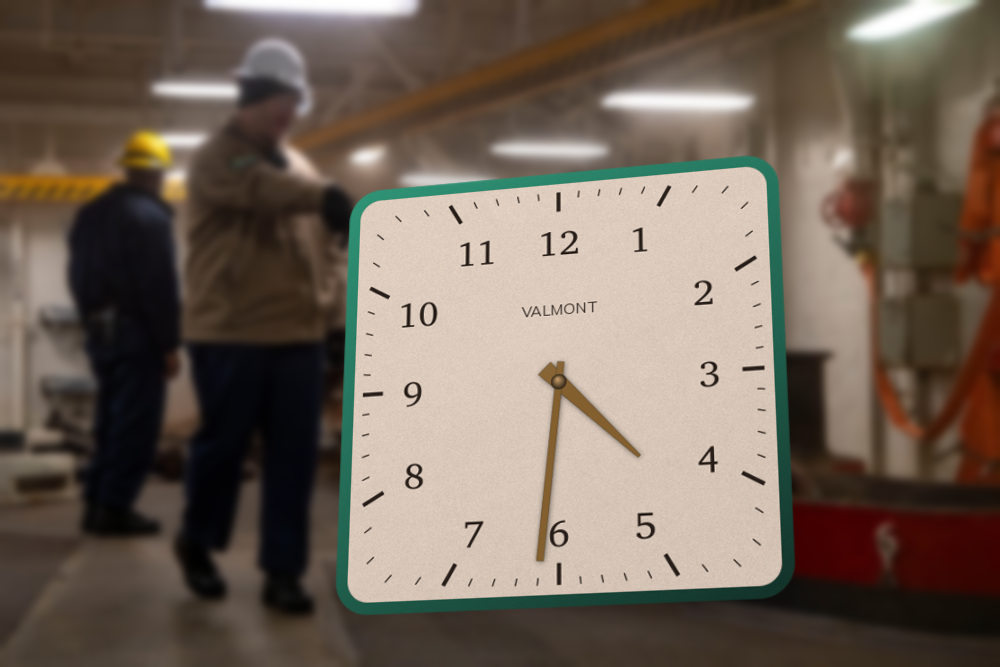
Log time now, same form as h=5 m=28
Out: h=4 m=31
